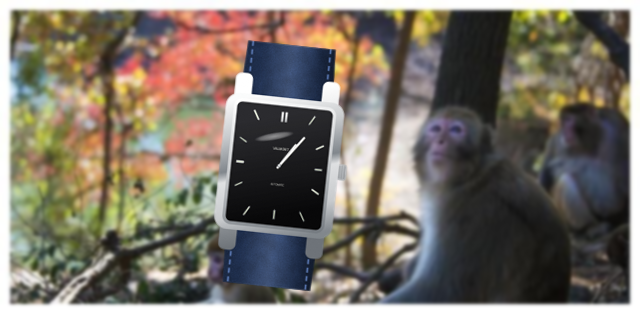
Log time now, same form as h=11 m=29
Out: h=1 m=6
